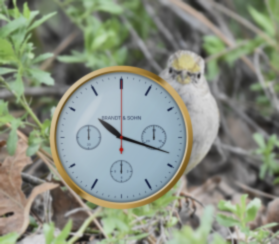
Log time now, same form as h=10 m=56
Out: h=10 m=18
